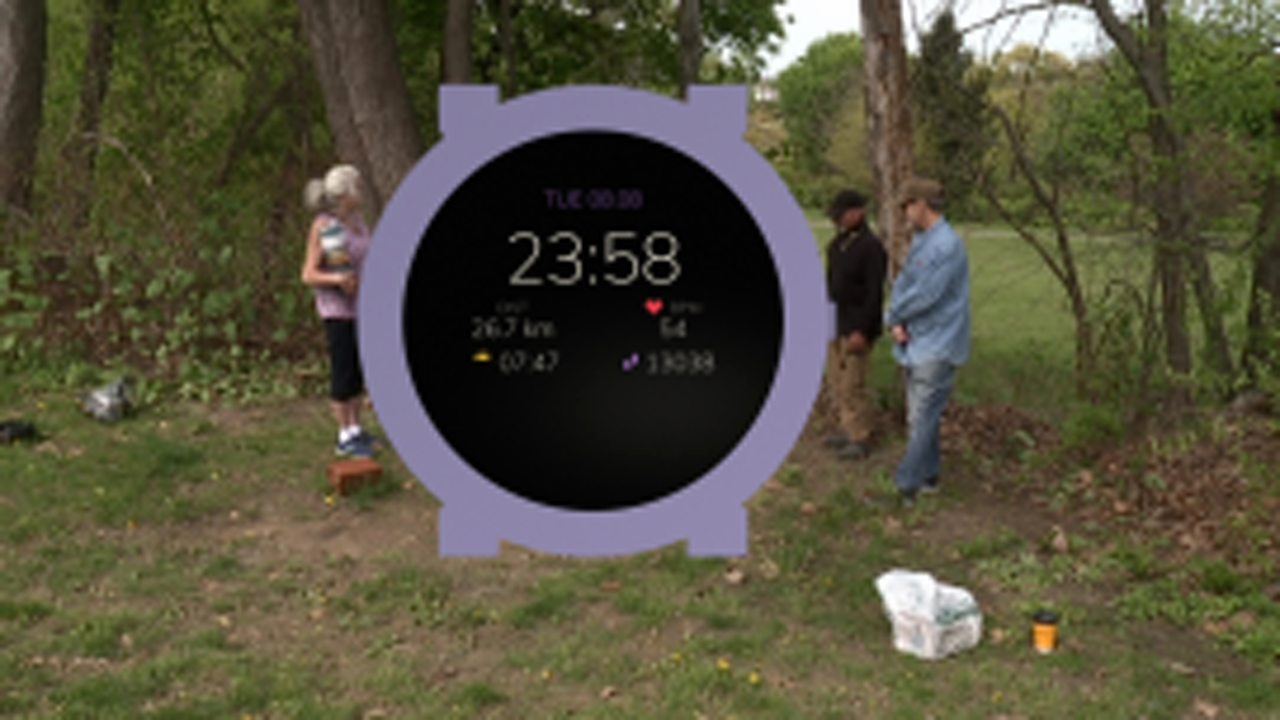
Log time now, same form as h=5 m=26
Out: h=23 m=58
